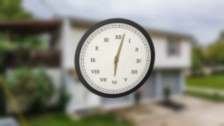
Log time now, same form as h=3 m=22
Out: h=6 m=2
